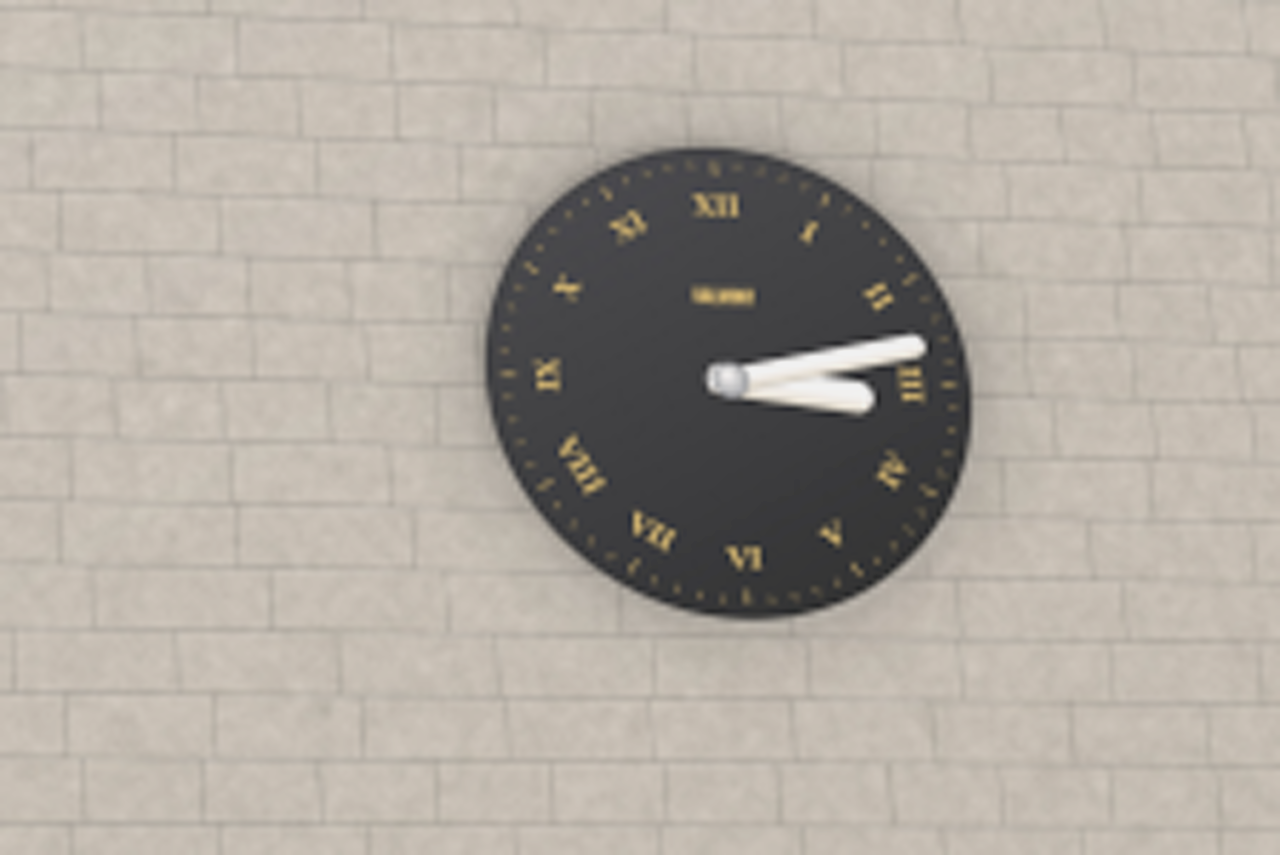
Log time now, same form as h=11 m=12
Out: h=3 m=13
